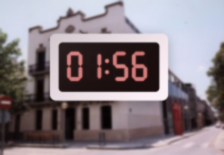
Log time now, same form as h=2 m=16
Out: h=1 m=56
